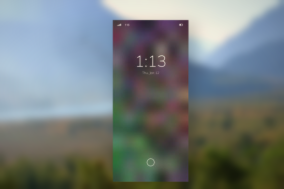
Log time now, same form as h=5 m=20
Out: h=1 m=13
